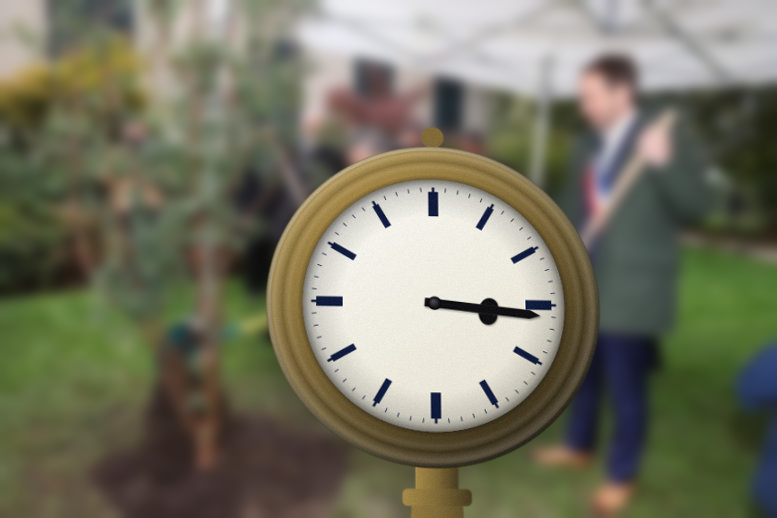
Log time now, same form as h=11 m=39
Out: h=3 m=16
